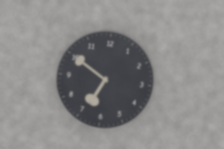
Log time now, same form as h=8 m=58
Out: h=6 m=50
